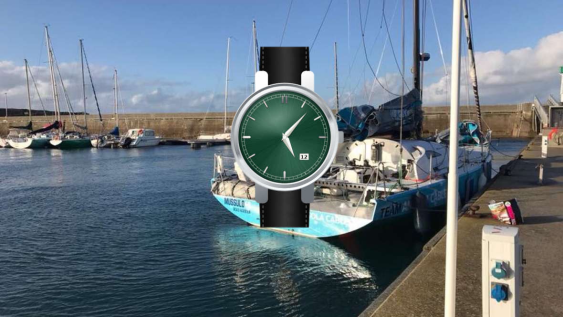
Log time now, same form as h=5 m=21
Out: h=5 m=7
